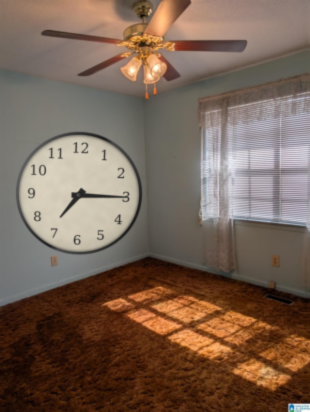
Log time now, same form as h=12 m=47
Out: h=7 m=15
